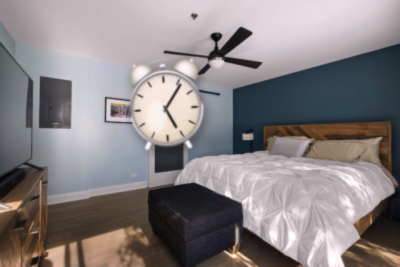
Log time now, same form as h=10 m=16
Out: h=5 m=6
